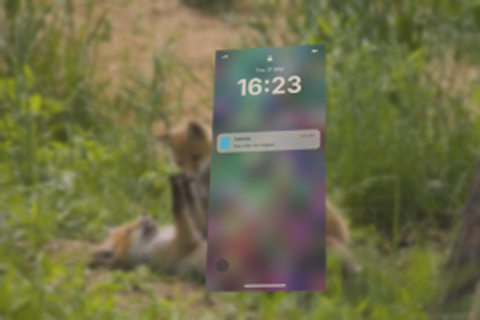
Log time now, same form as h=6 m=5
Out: h=16 m=23
